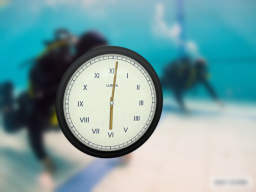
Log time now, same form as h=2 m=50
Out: h=6 m=1
